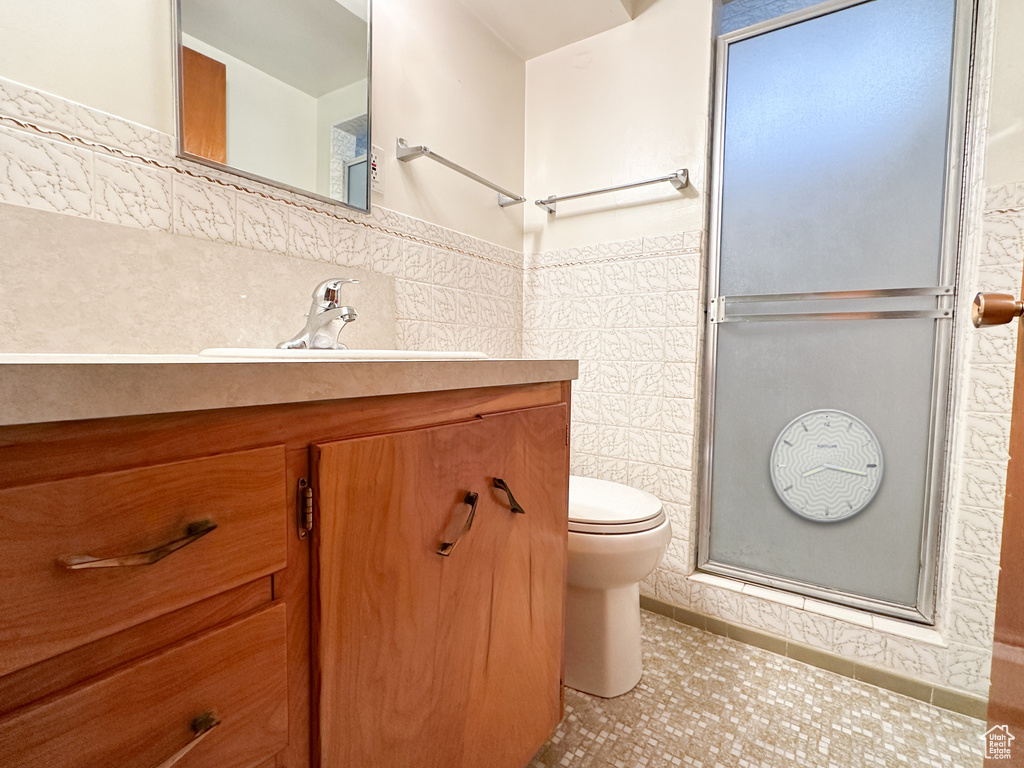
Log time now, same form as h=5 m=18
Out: h=8 m=17
